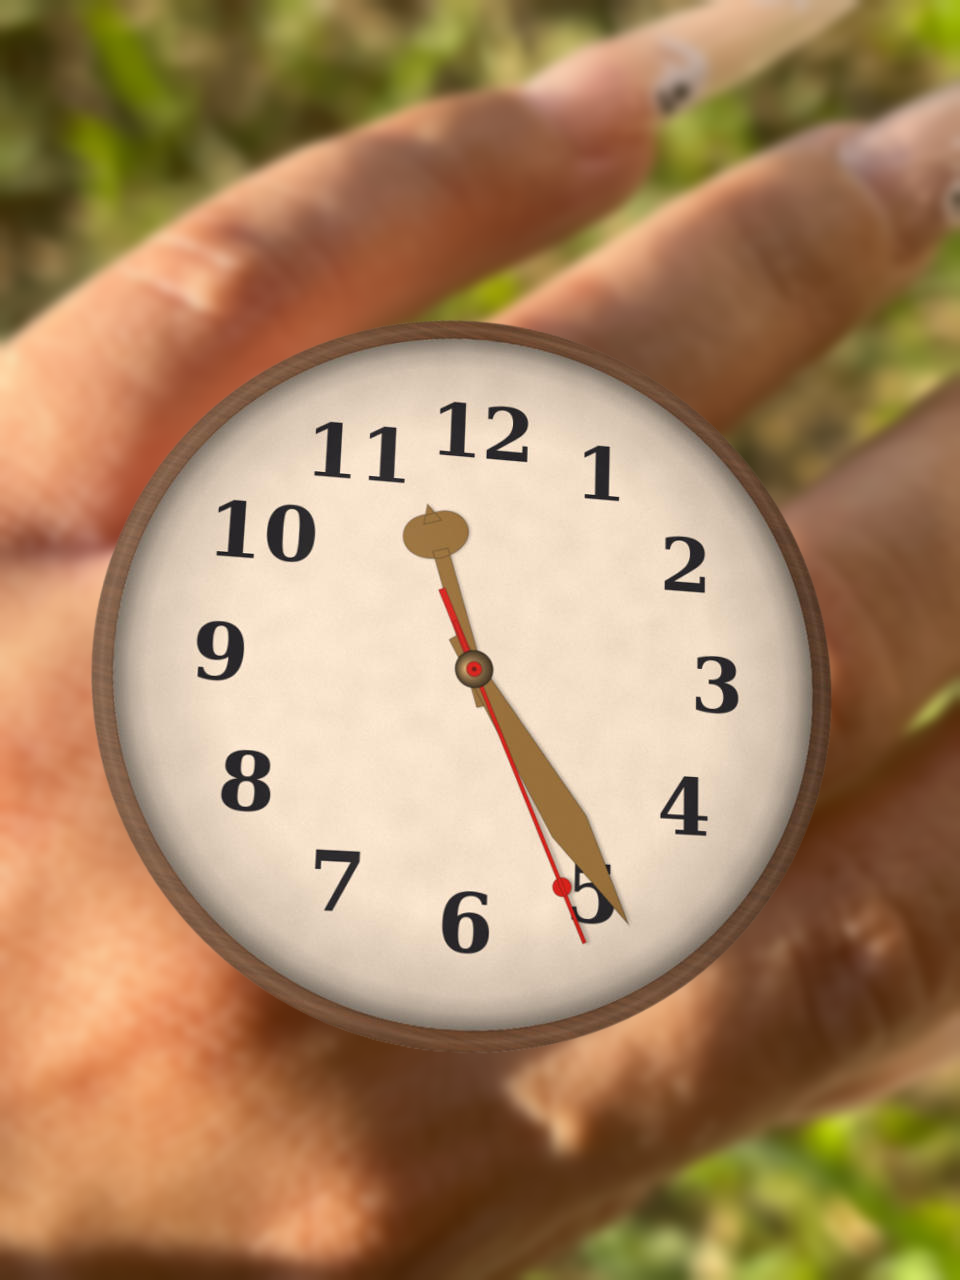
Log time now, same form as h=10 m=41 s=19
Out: h=11 m=24 s=26
